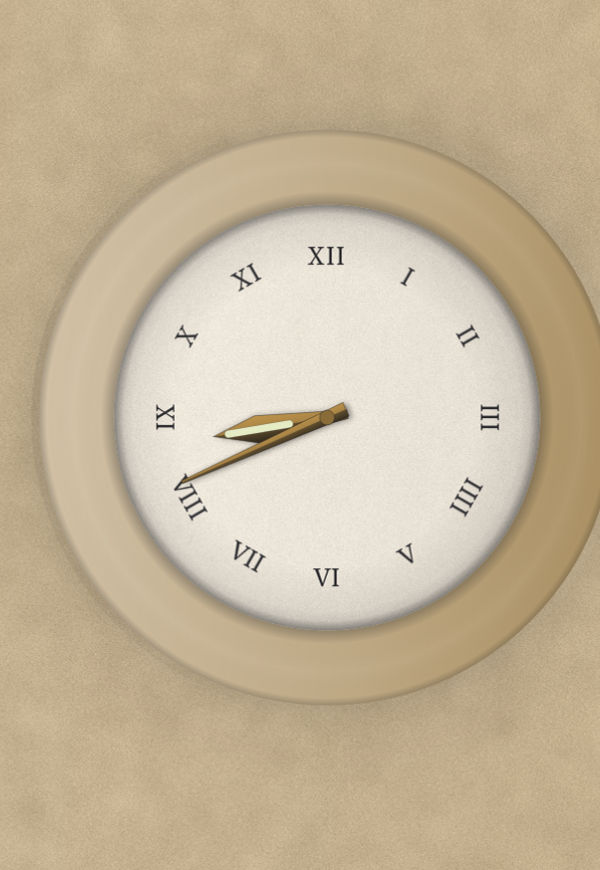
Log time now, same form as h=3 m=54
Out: h=8 m=41
